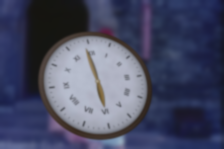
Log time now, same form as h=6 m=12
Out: h=5 m=59
